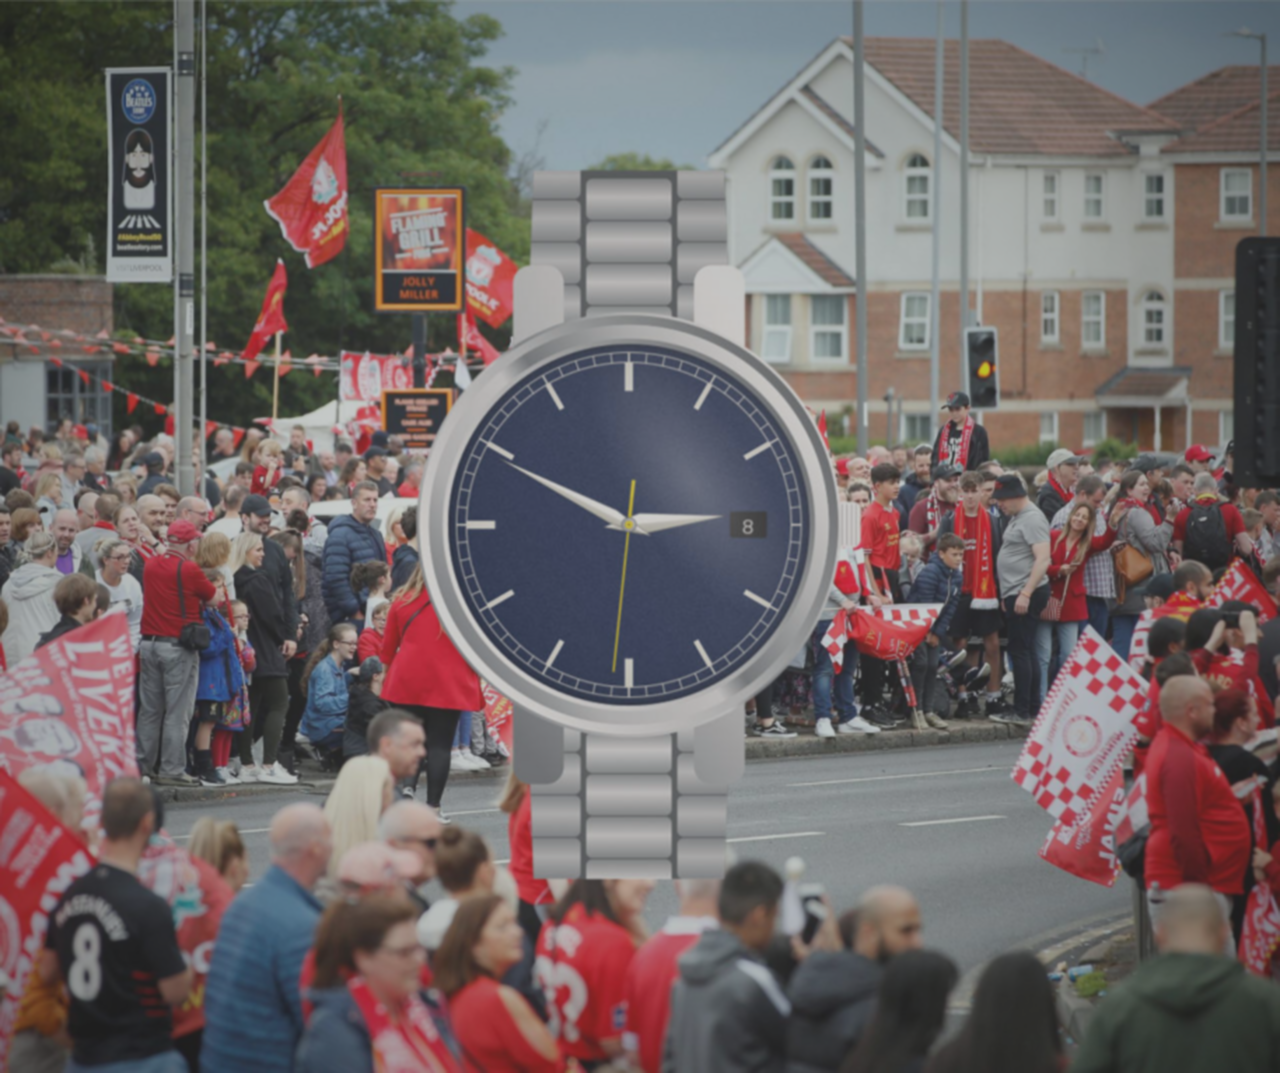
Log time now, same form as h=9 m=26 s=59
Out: h=2 m=49 s=31
